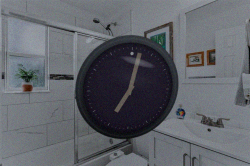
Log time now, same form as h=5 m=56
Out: h=7 m=2
